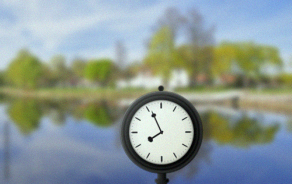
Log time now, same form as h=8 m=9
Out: h=7 m=56
